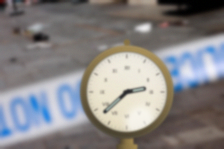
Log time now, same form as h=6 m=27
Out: h=2 m=38
